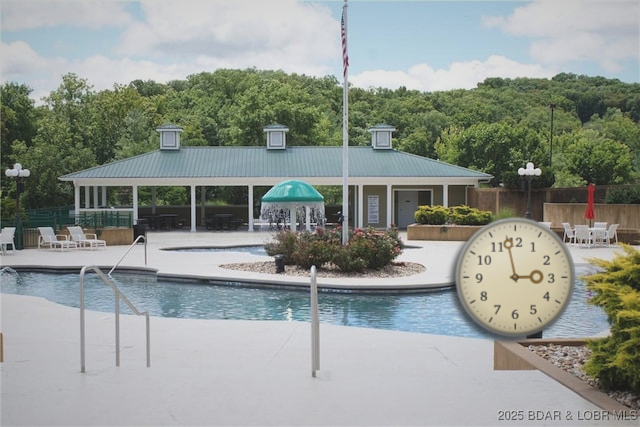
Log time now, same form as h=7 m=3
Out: h=2 m=58
